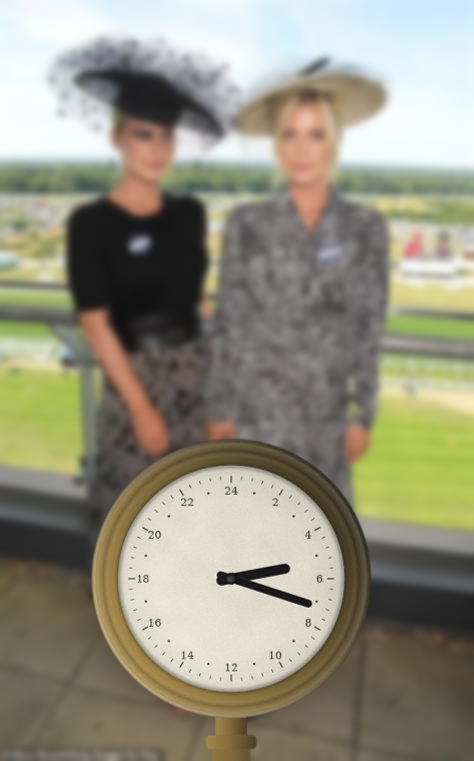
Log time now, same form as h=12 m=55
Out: h=5 m=18
